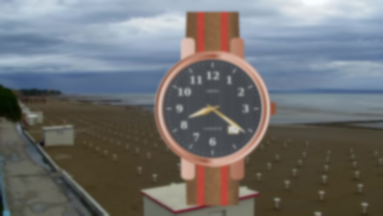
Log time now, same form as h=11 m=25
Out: h=8 m=21
